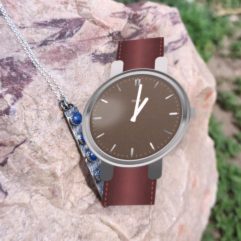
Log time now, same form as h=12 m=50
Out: h=1 m=1
